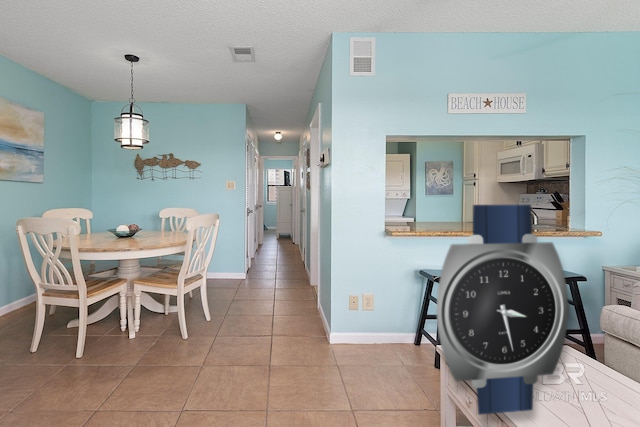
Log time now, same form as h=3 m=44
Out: h=3 m=28
